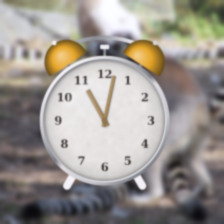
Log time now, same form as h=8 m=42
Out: h=11 m=2
